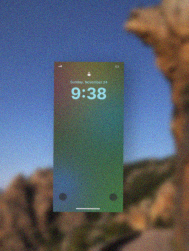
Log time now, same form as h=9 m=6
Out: h=9 m=38
